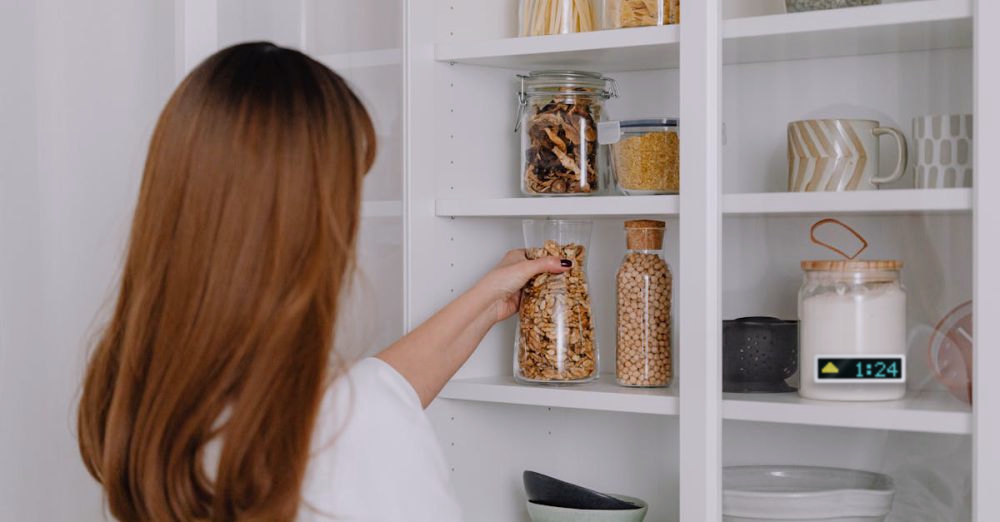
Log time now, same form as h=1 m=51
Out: h=1 m=24
